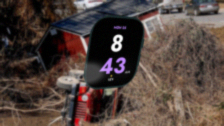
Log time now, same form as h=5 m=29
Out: h=8 m=43
